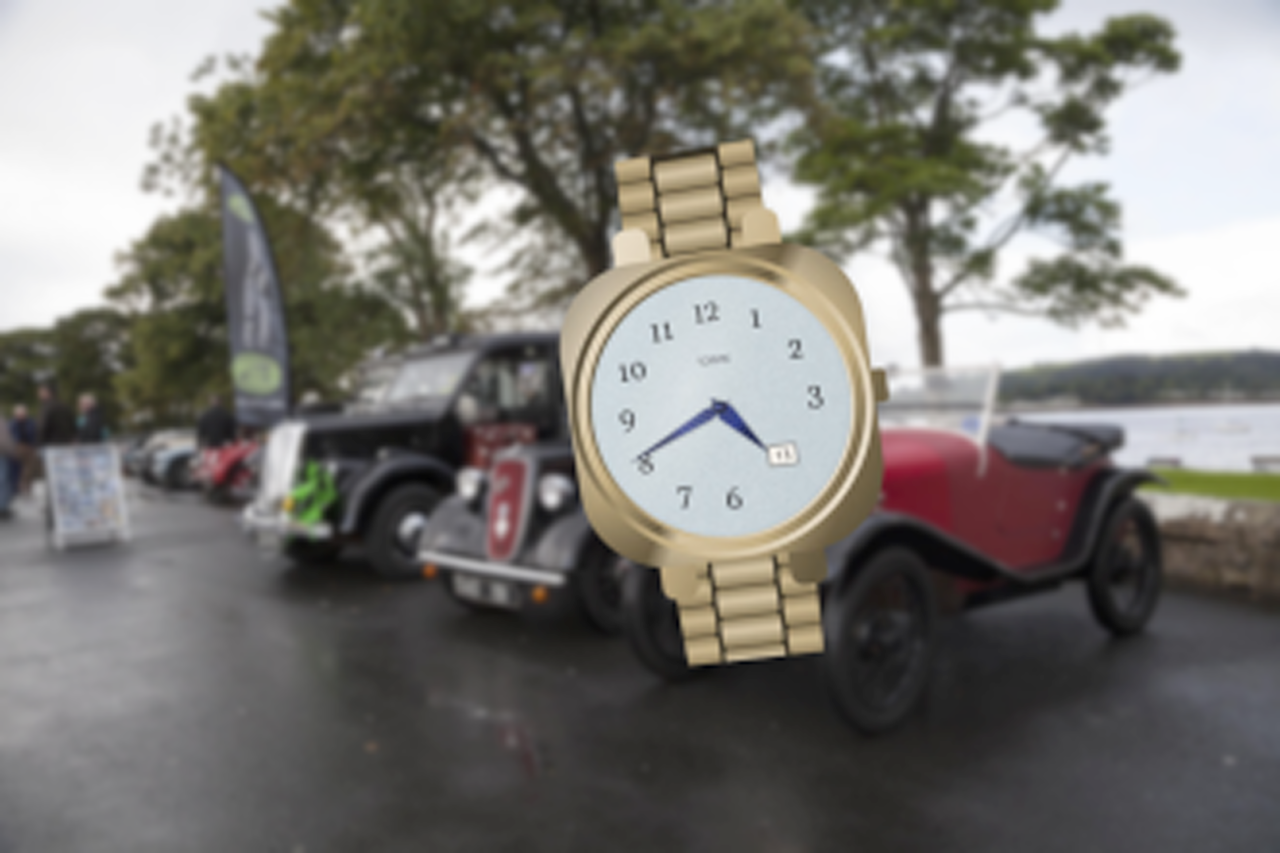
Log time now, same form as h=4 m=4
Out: h=4 m=41
